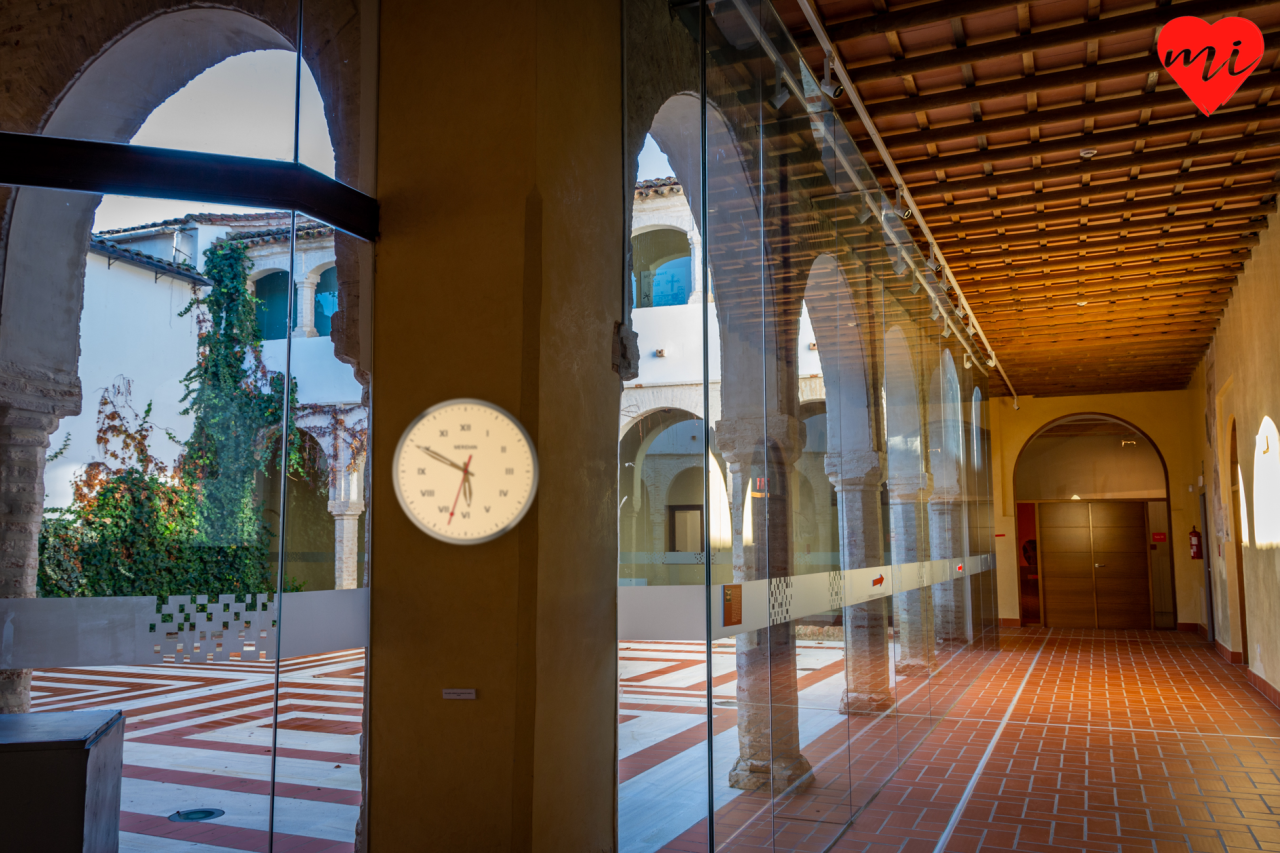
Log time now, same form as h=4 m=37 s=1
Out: h=5 m=49 s=33
